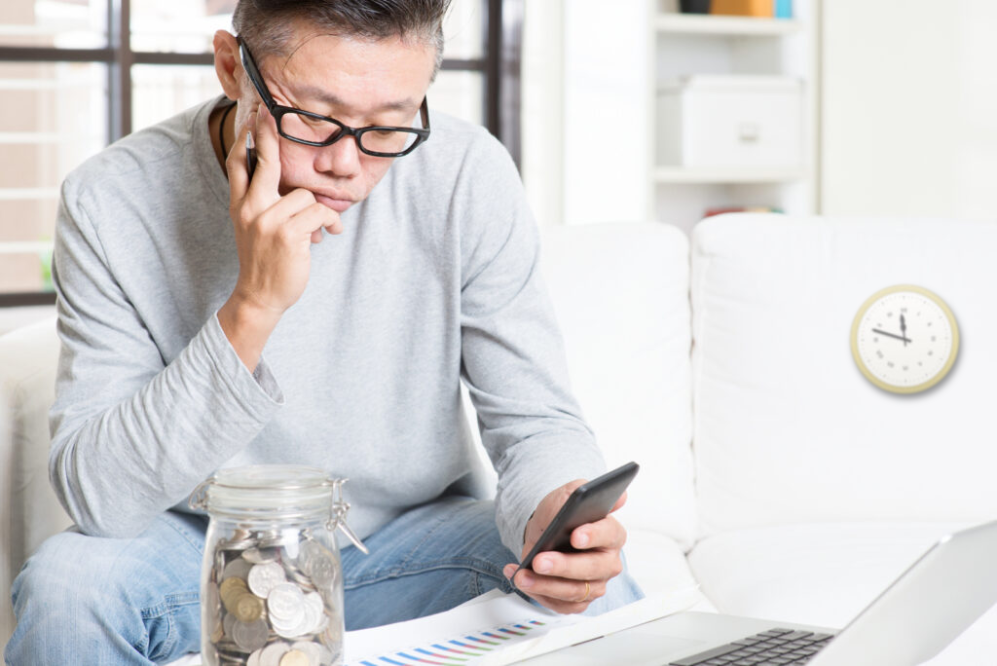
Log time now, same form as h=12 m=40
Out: h=11 m=48
